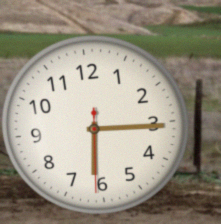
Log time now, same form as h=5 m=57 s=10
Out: h=6 m=15 s=31
